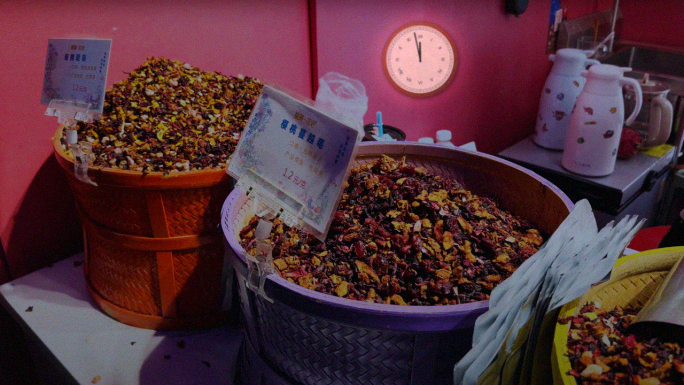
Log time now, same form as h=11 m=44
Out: h=11 m=58
